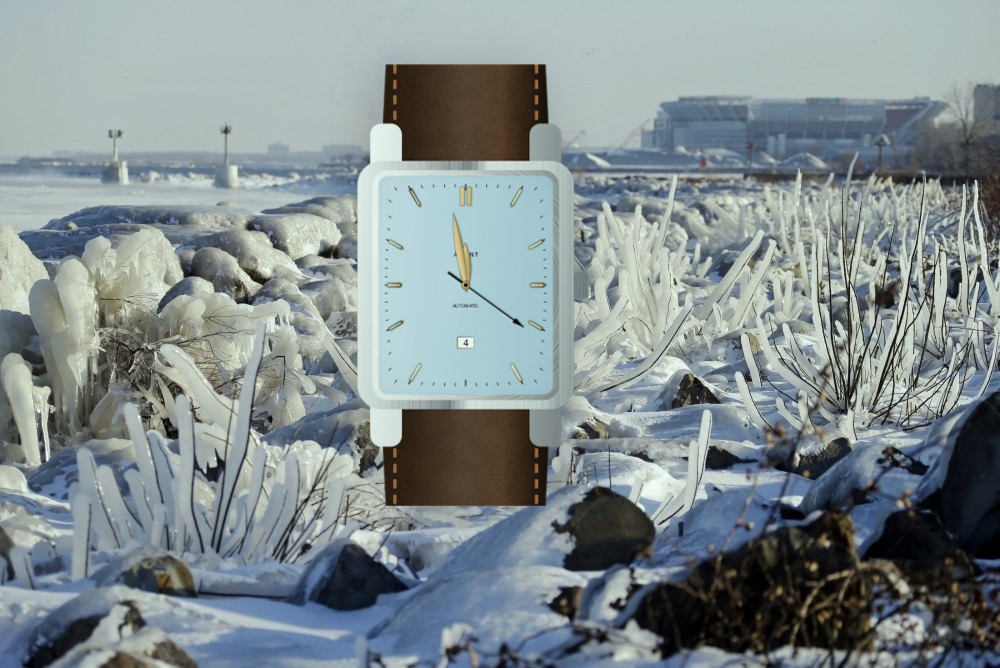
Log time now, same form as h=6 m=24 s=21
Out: h=11 m=58 s=21
